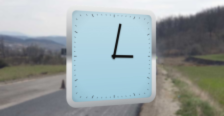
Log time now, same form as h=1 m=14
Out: h=3 m=2
